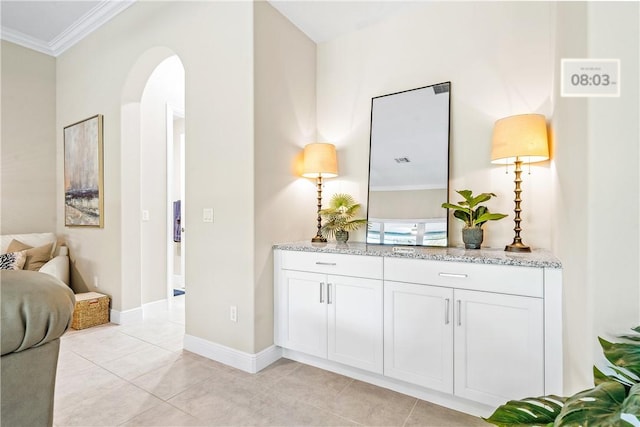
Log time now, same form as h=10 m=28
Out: h=8 m=3
